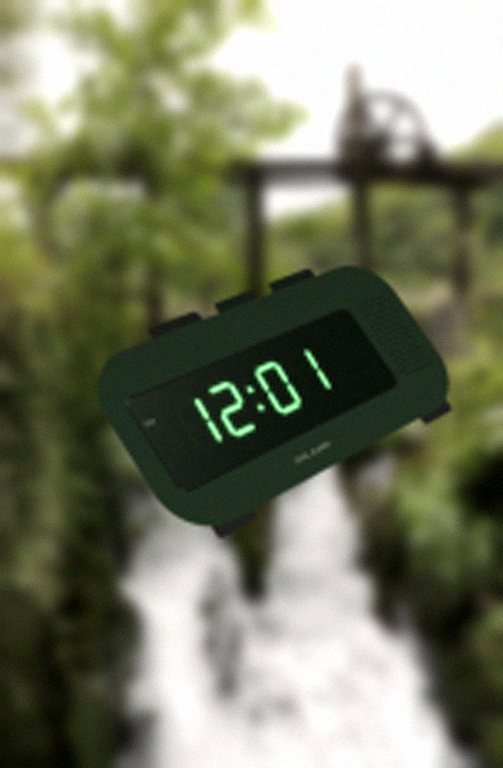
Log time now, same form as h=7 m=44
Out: h=12 m=1
